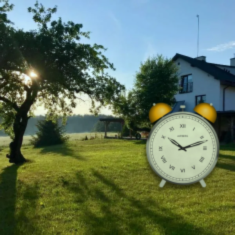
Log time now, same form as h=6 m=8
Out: h=10 m=12
